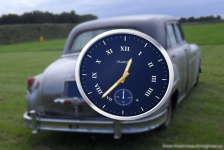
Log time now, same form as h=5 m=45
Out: h=12 m=37
